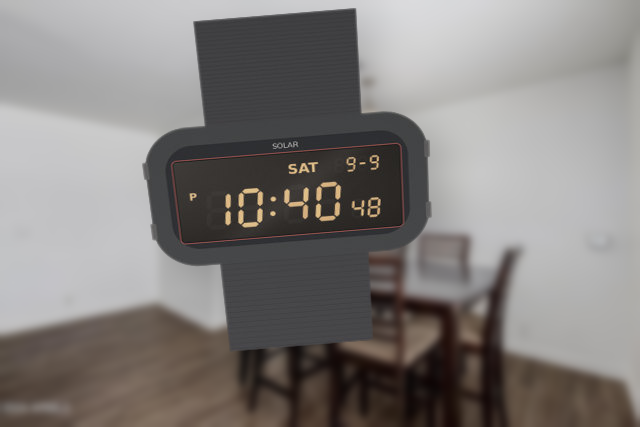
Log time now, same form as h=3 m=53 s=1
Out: h=10 m=40 s=48
